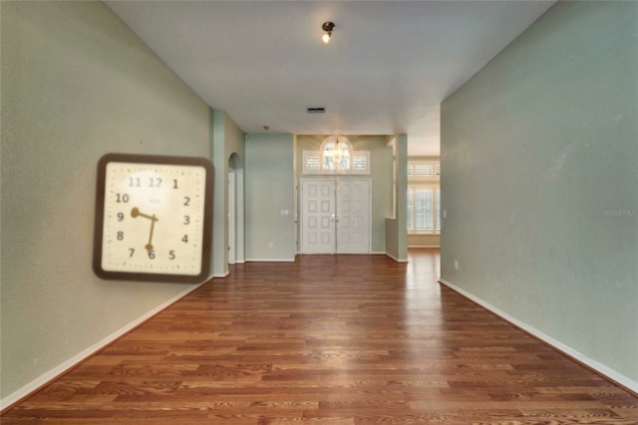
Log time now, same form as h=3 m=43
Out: h=9 m=31
